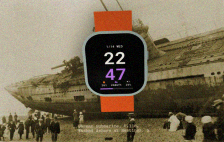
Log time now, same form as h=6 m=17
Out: h=22 m=47
